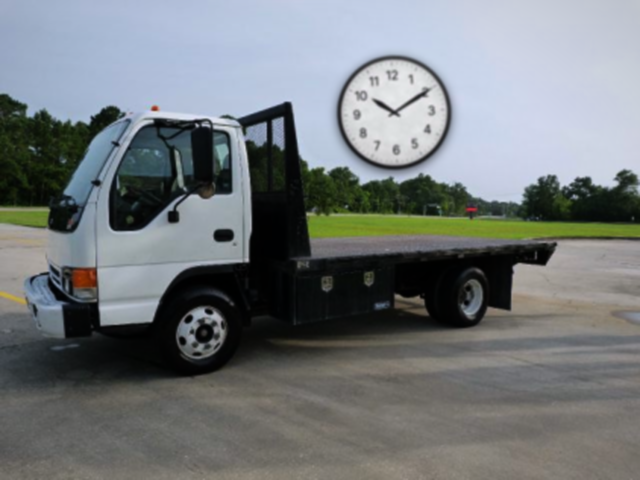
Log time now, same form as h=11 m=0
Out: h=10 m=10
